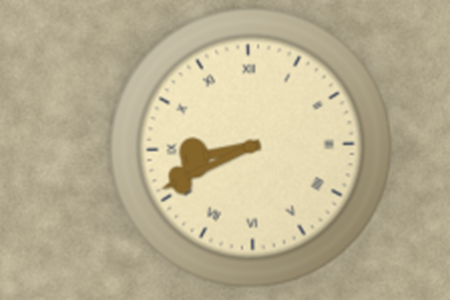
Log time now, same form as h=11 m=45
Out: h=8 m=41
